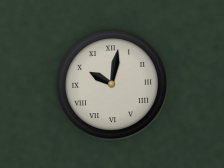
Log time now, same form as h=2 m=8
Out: h=10 m=2
